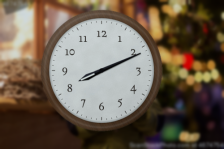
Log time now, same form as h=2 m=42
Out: h=8 m=11
